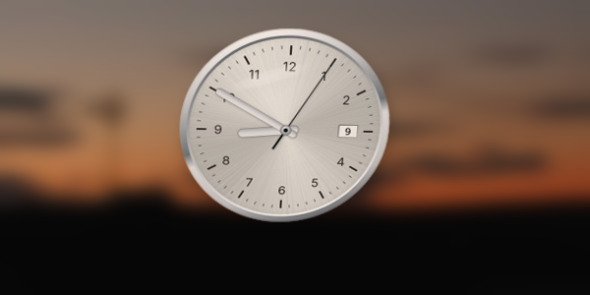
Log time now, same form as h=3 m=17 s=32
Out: h=8 m=50 s=5
